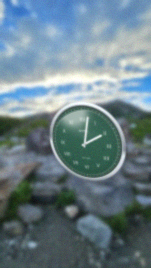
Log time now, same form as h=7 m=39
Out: h=2 m=2
